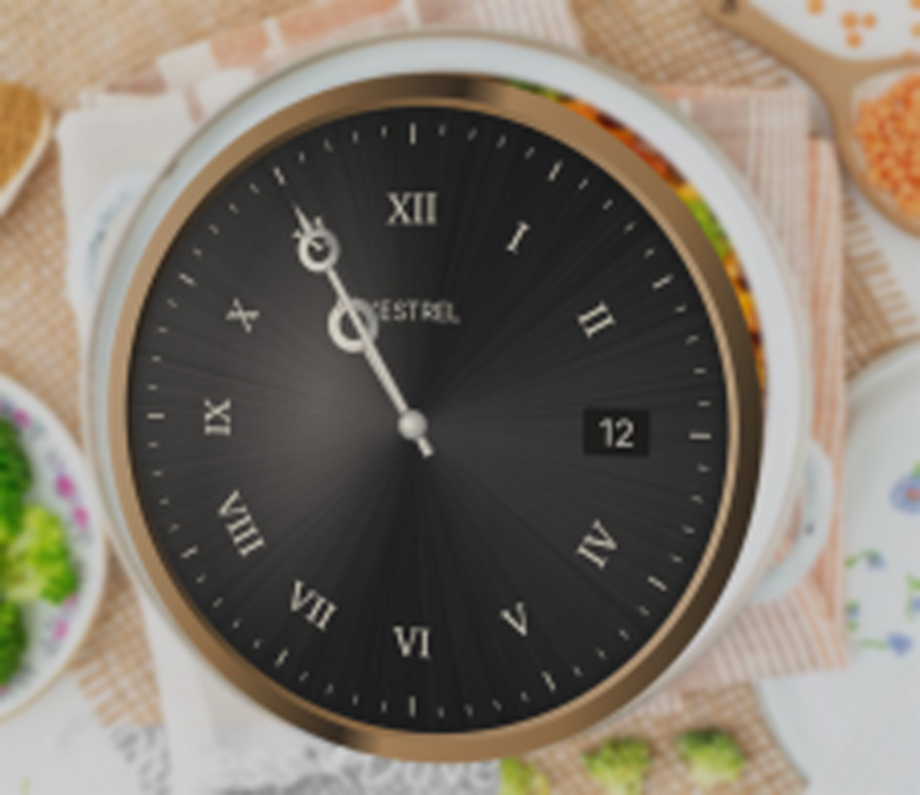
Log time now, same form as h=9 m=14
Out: h=10 m=55
